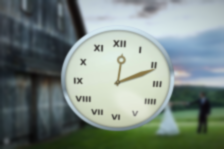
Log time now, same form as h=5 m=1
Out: h=12 m=11
